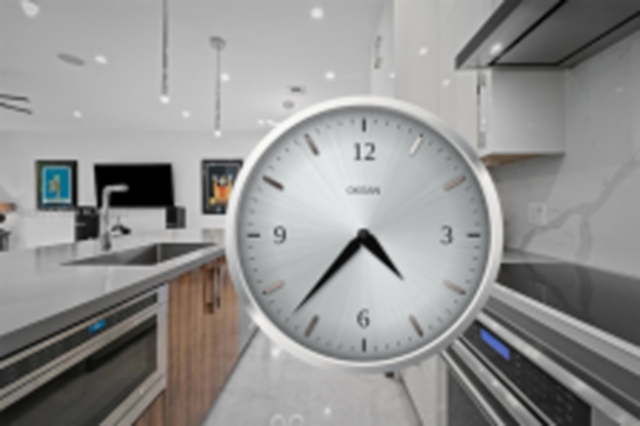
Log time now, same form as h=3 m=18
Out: h=4 m=37
